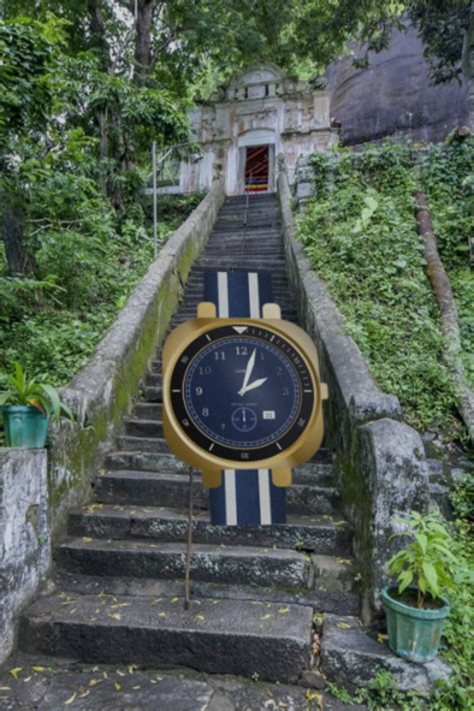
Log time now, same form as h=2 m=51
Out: h=2 m=3
